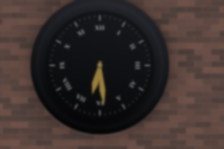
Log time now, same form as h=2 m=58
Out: h=6 m=29
